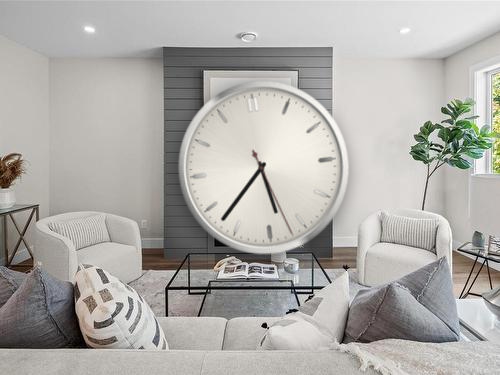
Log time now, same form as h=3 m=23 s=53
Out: h=5 m=37 s=27
